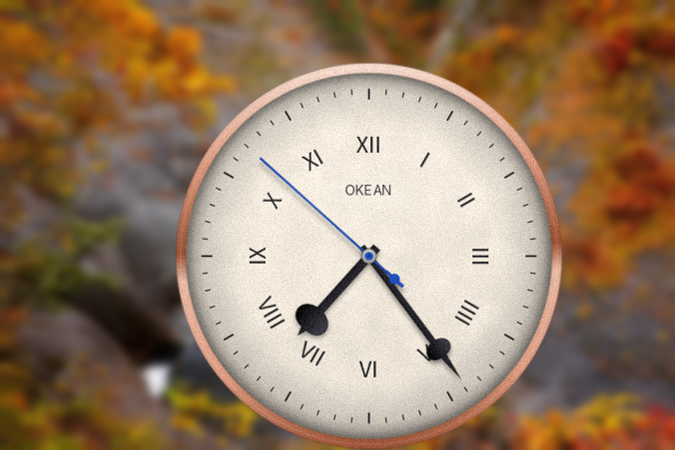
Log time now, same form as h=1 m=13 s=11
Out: h=7 m=23 s=52
